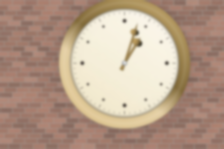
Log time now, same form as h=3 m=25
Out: h=1 m=3
